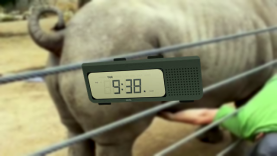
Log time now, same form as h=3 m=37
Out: h=9 m=38
